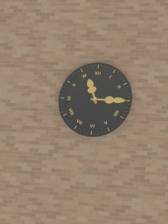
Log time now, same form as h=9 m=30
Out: h=11 m=15
